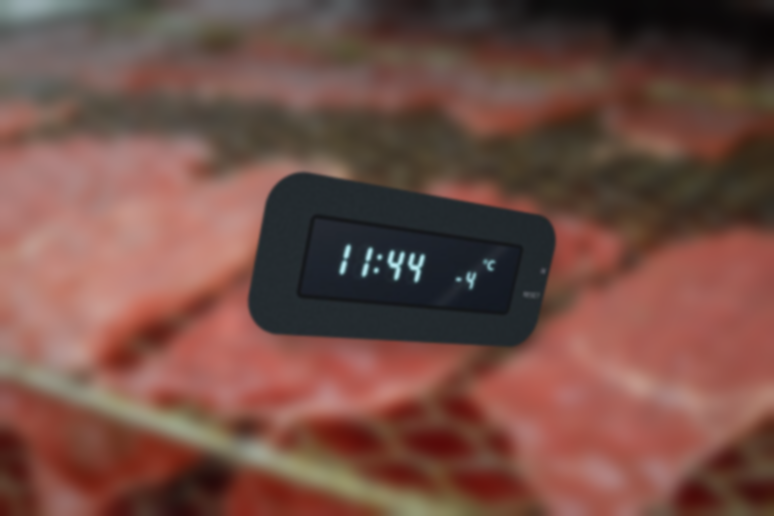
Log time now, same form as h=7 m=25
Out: h=11 m=44
